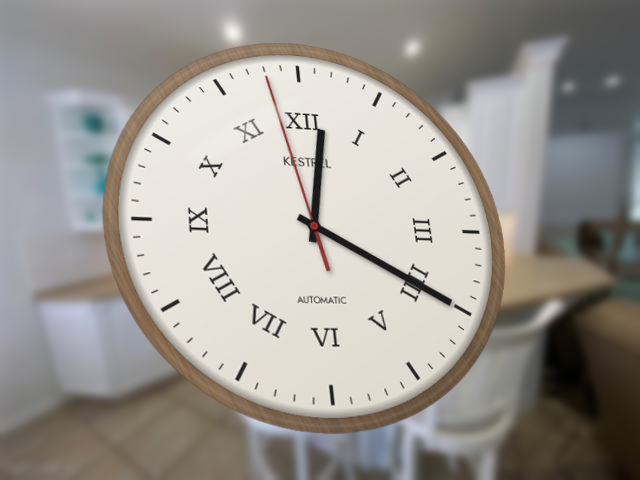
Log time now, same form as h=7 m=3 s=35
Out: h=12 m=19 s=58
